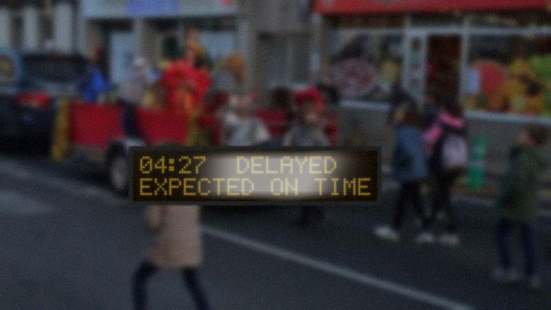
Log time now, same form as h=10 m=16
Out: h=4 m=27
